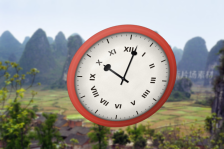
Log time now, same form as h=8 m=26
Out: h=10 m=2
